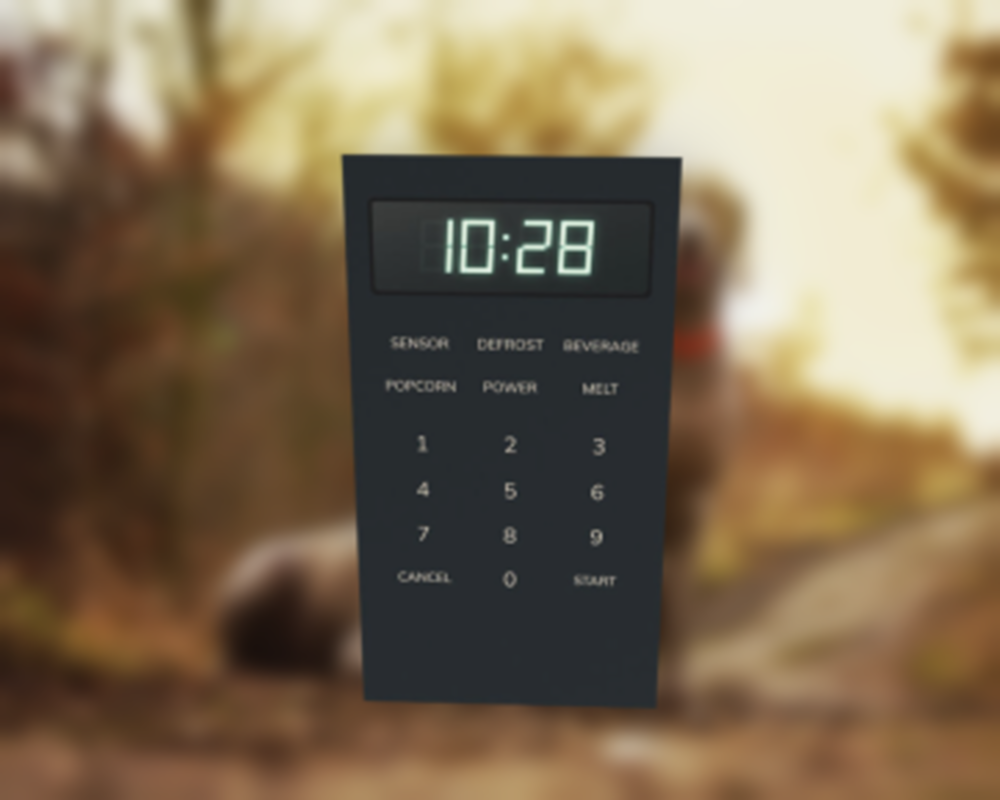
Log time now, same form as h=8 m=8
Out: h=10 m=28
